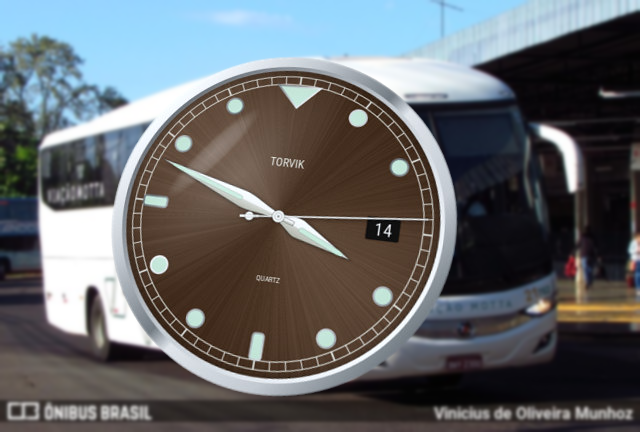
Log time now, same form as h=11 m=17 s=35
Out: h=3 m=48 s=14
